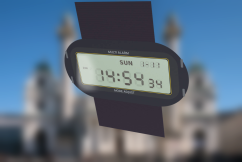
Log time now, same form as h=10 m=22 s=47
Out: h=14 m=54 s=34
